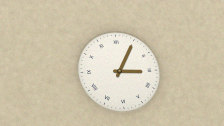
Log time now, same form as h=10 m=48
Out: h=3 m=5
